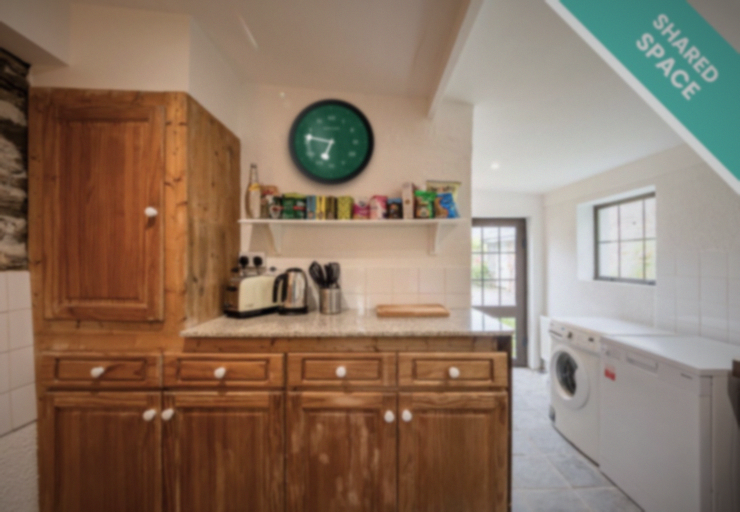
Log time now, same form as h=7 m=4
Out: h=6 m=47
